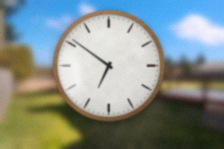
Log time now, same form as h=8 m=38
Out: h=6 m=51
